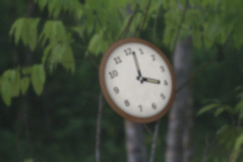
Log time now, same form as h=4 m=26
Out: h=4 m=2
